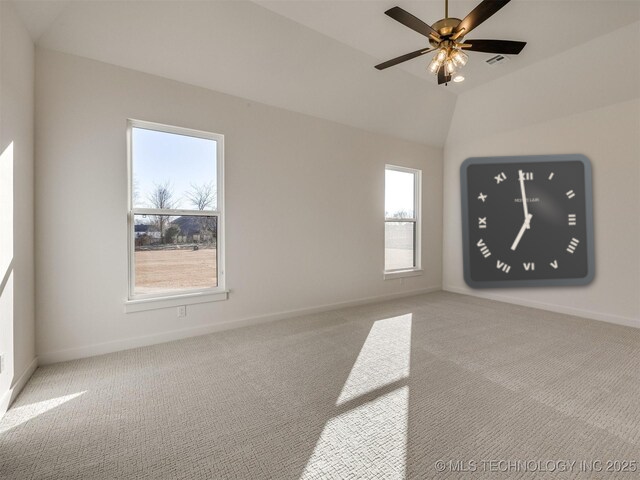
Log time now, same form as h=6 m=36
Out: h=6 m=59
